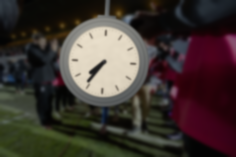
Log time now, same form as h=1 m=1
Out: h=7 m=36
